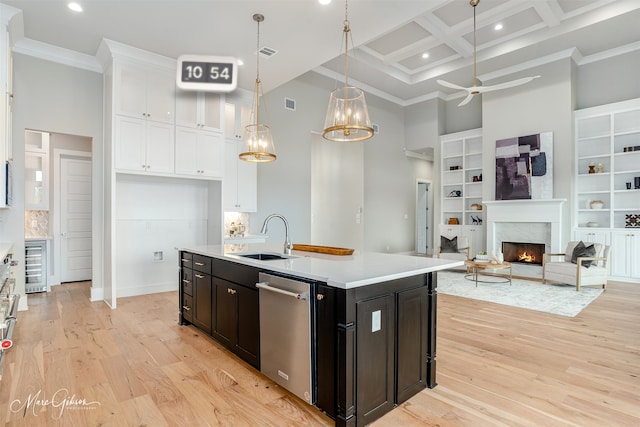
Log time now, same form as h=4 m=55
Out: h=10 m=54
